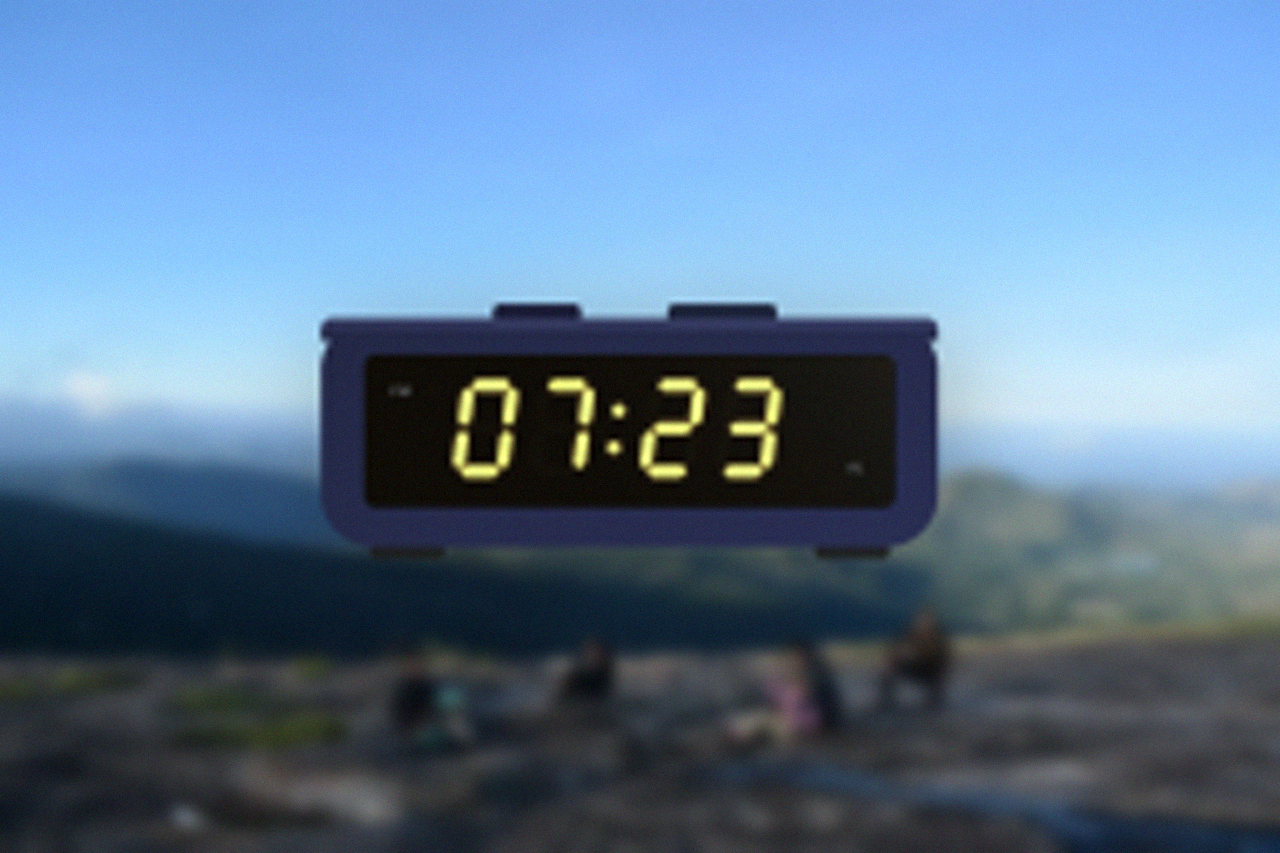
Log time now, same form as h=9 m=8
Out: h=7 m=23
